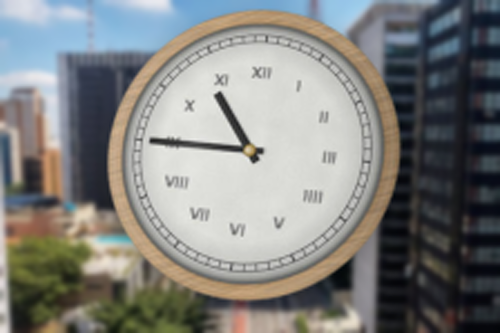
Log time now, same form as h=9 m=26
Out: h=10 m=45
